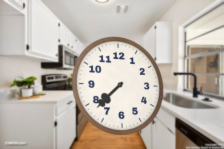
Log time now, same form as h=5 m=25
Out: h=7 m=38
